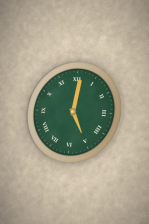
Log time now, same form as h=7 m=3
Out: h=5 m=1
